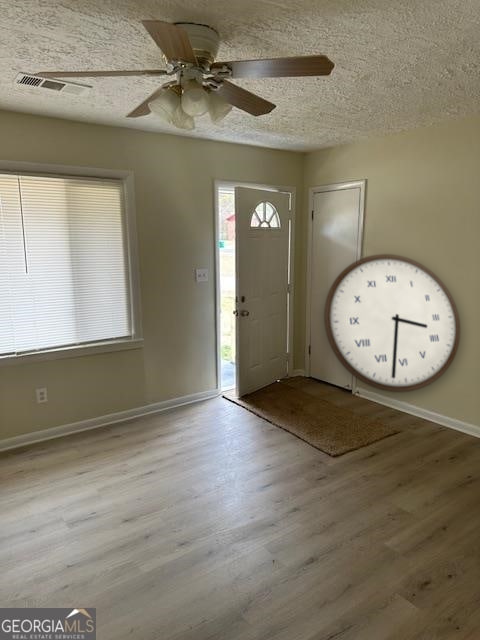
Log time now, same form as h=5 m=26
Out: h=3 m=32
